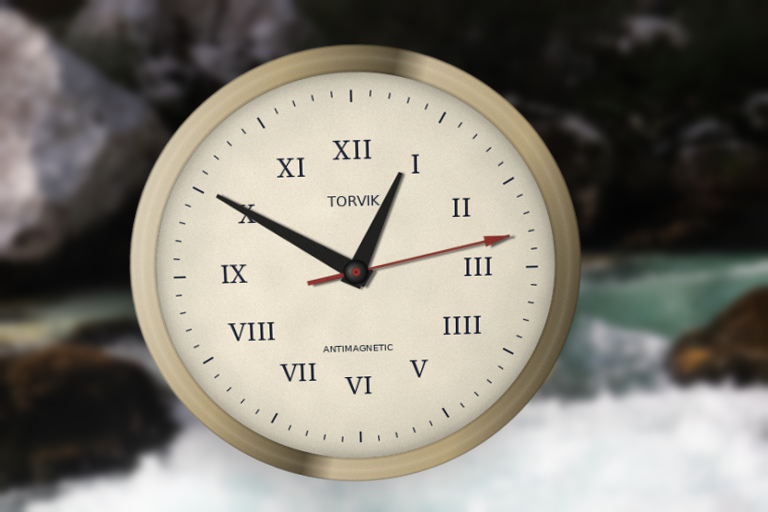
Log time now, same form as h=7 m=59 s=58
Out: h=12 m=50 s=13
